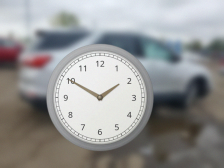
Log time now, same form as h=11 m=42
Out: h=1 m=50
